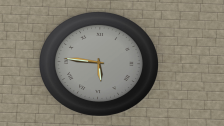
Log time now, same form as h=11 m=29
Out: h=5 m=46
